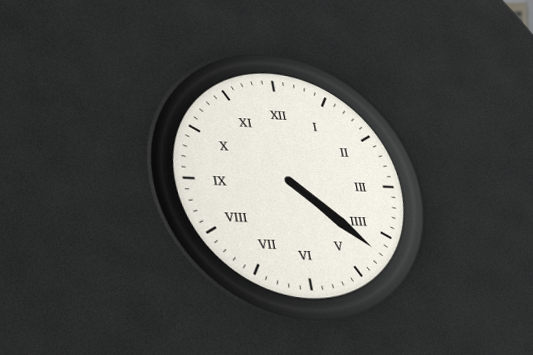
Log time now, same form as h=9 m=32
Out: h=4 m=22
